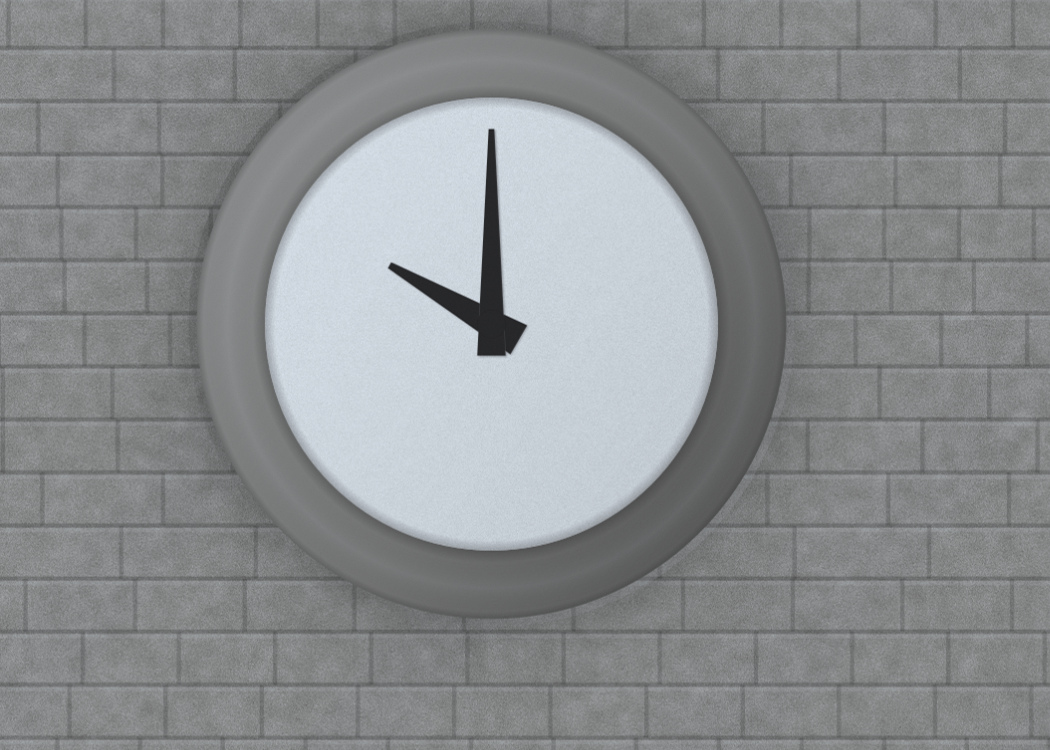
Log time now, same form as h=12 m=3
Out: h=10 m=0
